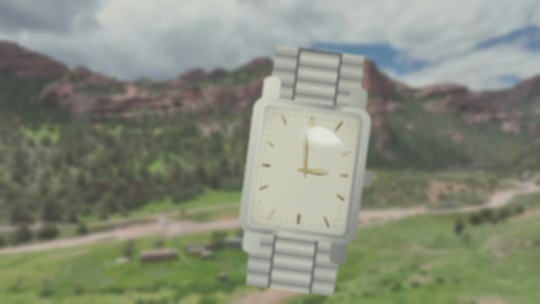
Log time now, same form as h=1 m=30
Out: h=2 m=59
